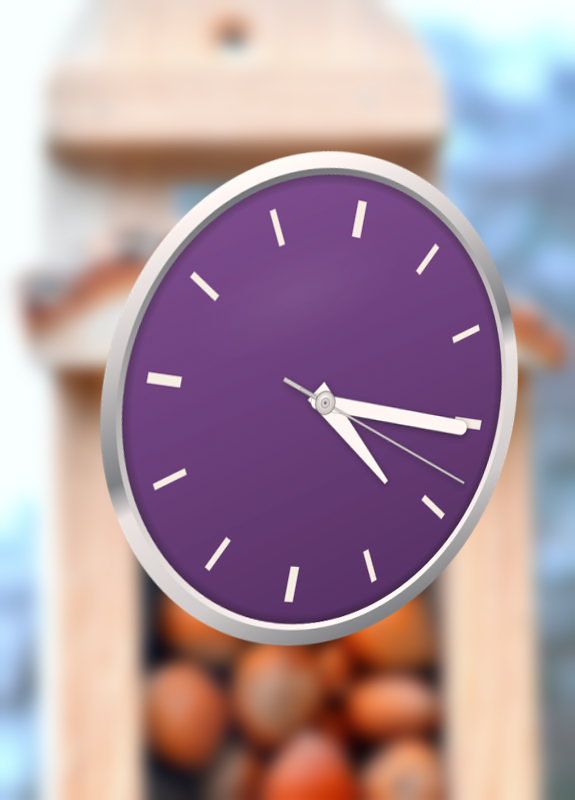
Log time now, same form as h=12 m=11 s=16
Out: h=4 m=15 s=18
